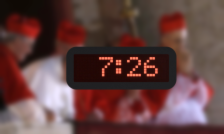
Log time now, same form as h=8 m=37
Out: h=7 m=26
